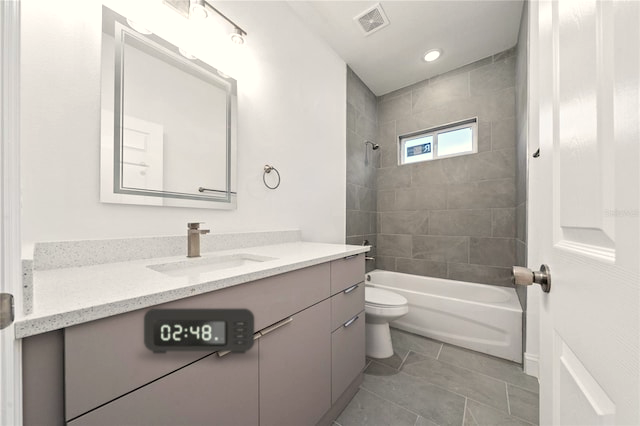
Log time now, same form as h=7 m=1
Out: h=2 m=48
